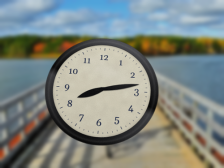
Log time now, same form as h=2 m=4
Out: h=8 m=13
